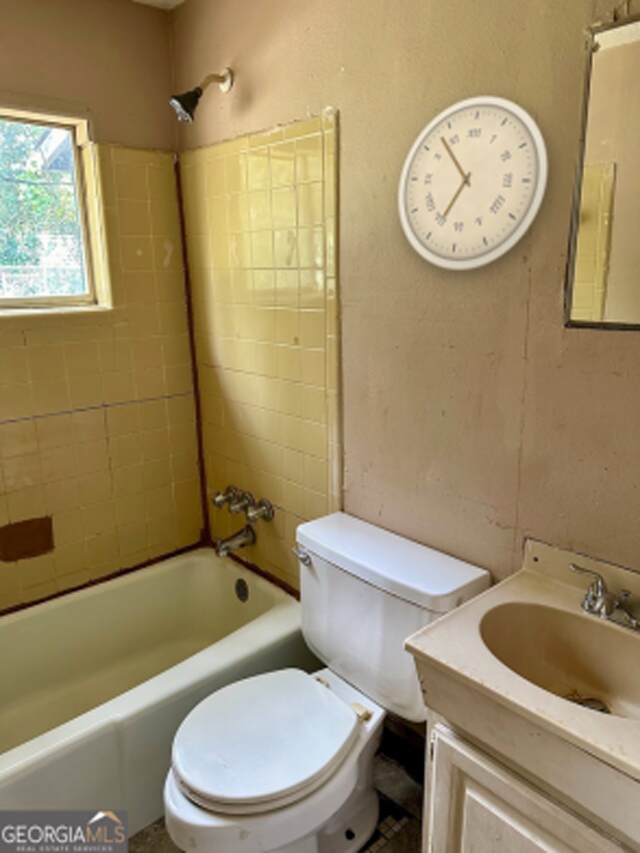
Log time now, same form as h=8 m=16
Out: h=6 m=53
